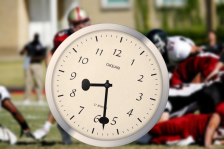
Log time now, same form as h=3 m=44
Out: h=8 m=28
